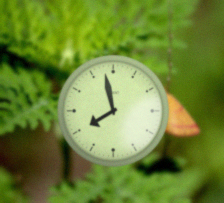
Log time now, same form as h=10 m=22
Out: h=7 m=58
